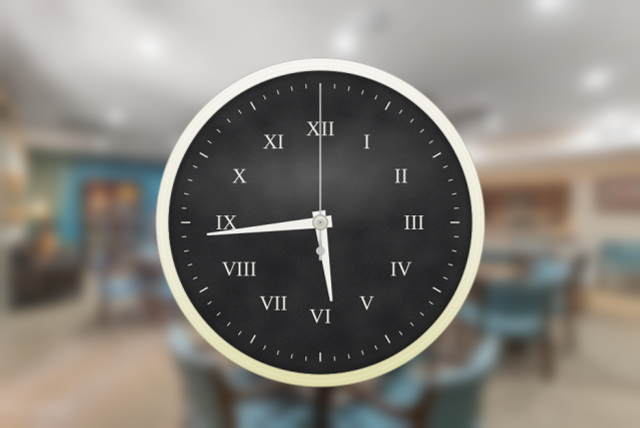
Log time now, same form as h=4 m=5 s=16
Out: h=5 m=44 s=0
